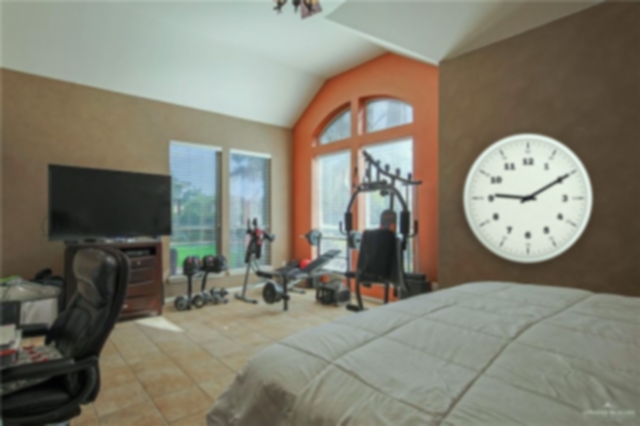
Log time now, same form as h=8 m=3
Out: h=9 m=10
